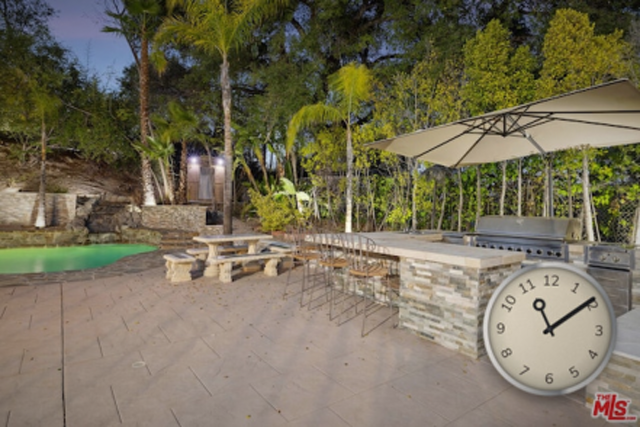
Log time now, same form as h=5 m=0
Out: h=11 m=9
